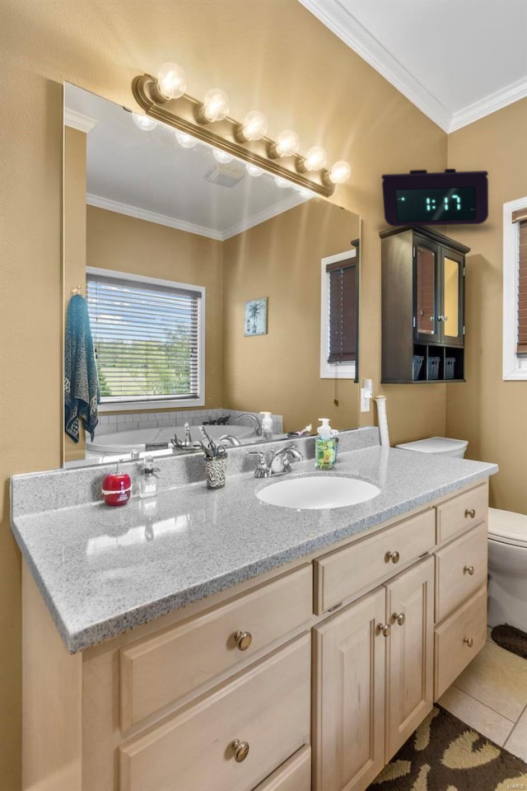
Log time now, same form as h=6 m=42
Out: h=1 m=17
